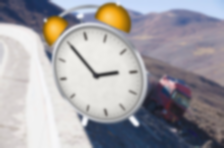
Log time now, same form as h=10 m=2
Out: h=2 m=55
